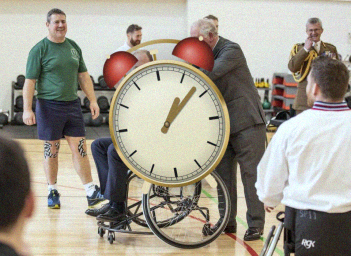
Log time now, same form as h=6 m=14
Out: h=1 m=8
